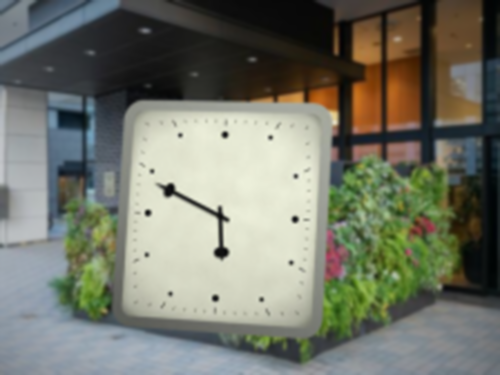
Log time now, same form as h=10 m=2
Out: h=5 m=49
